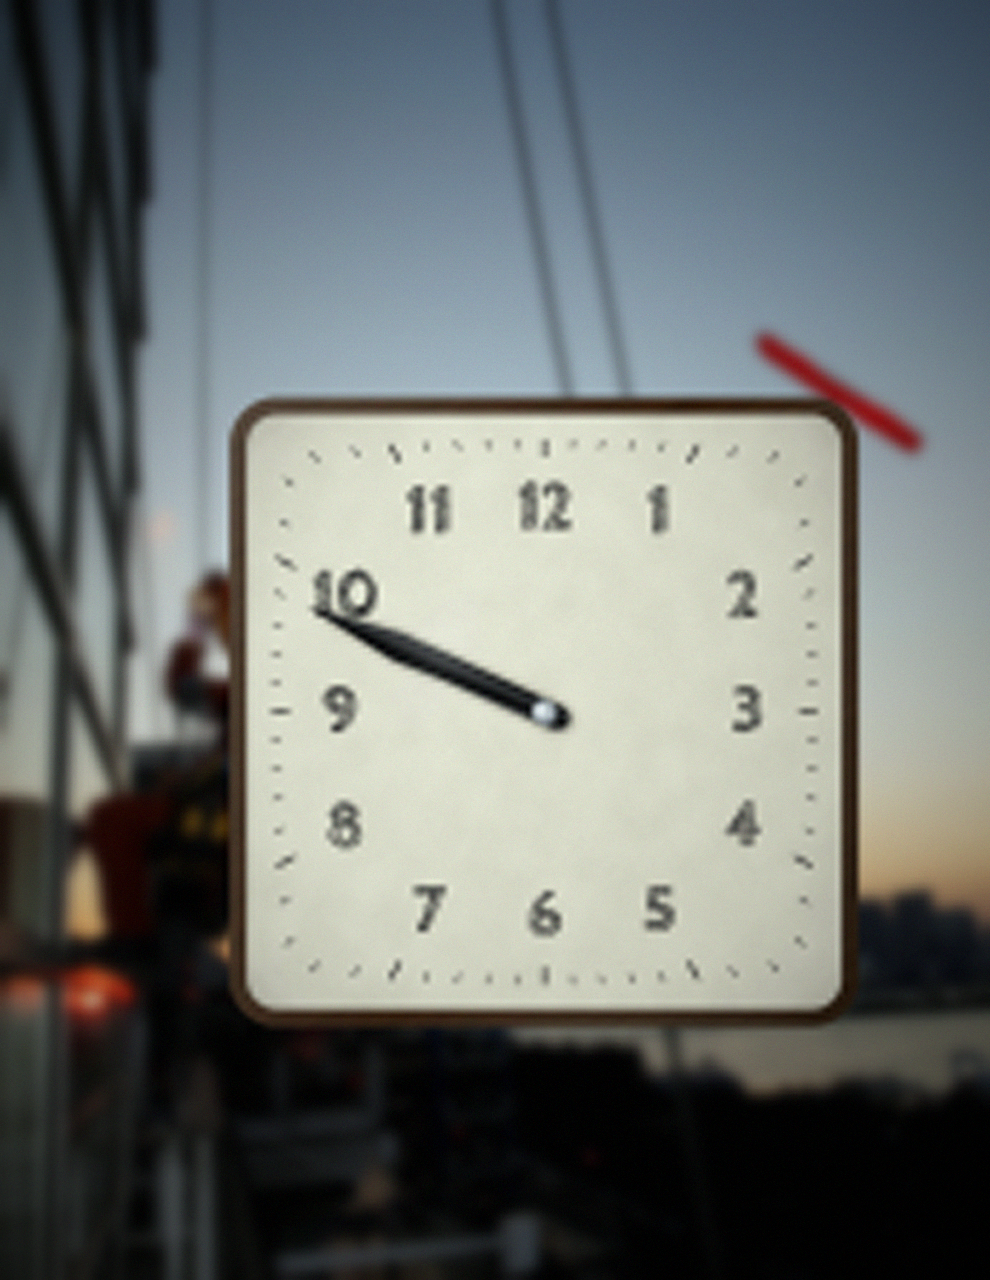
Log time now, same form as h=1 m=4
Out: h=9 m=49
